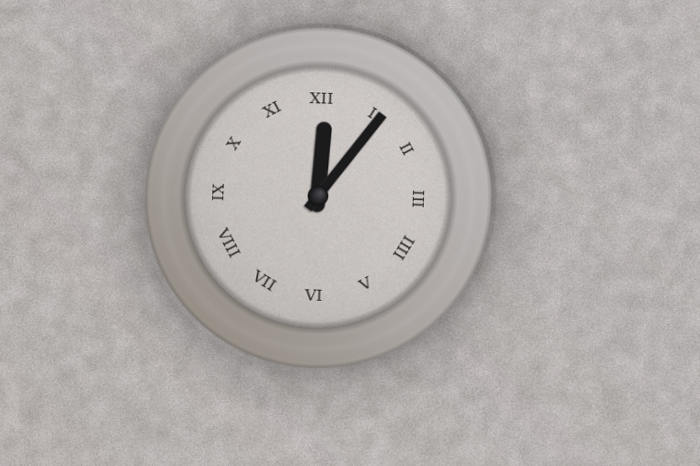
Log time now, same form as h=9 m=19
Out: h=12 m=6
